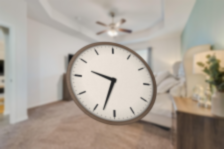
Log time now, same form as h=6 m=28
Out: h=9 m=33
